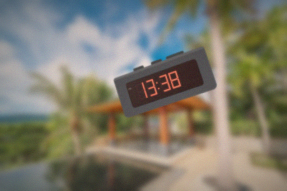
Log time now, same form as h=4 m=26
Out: h=13 m=38
